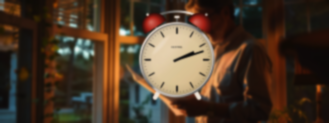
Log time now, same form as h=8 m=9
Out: h=2 m=12
